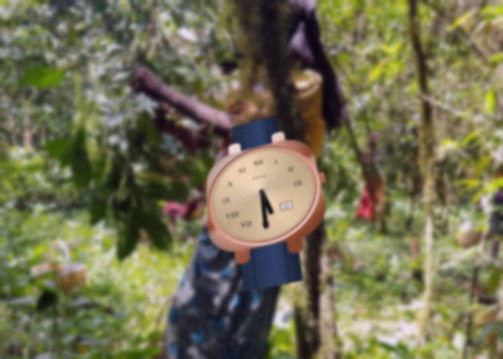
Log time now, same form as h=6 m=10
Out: h=5 m=30
